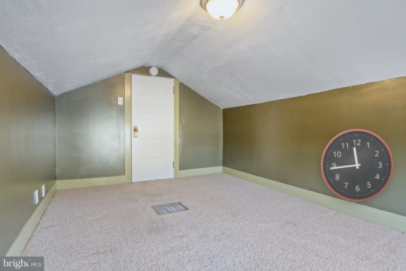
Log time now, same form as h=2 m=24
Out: h=11 m=44
